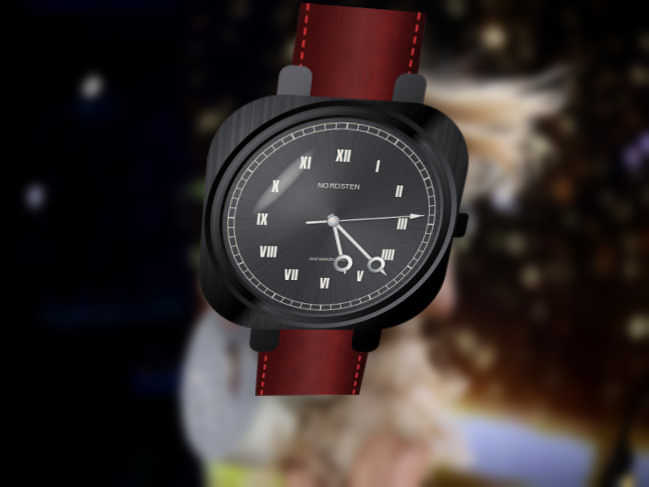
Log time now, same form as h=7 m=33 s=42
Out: h=5 m=22 s=14
